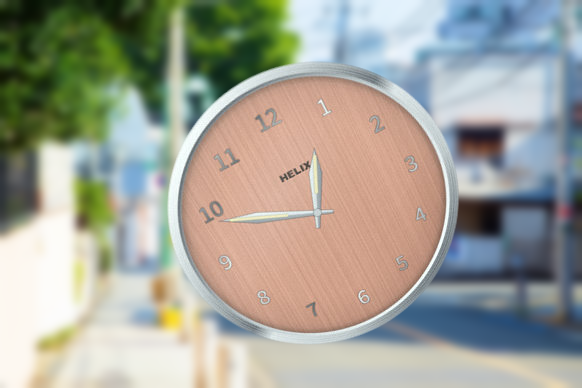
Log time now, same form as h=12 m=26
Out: h=12 m=49
